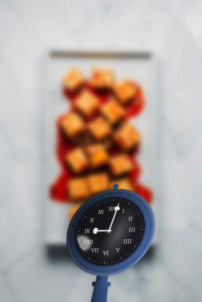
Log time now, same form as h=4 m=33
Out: h=9 m=2
